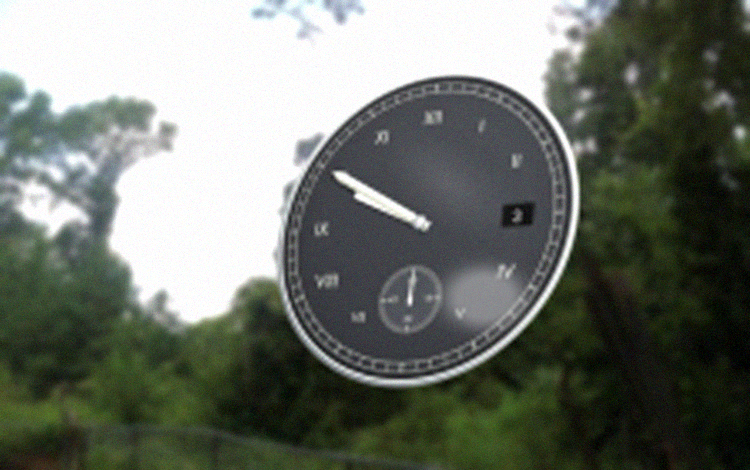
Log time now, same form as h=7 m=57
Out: h=9 m=50
